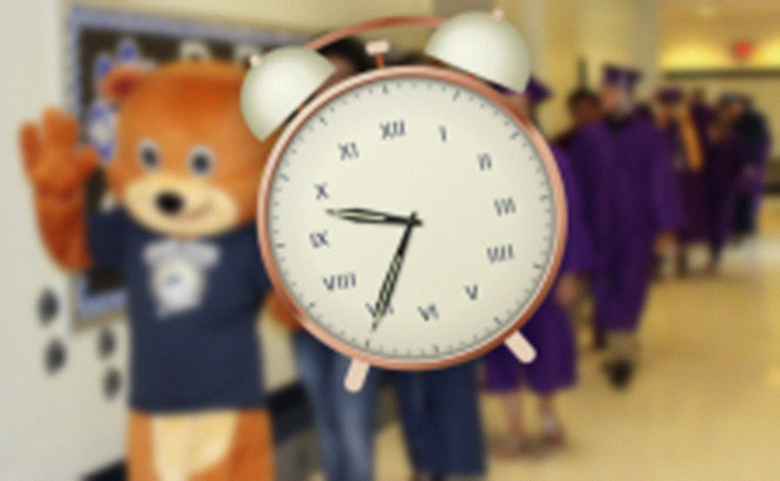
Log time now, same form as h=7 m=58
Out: h=9 m=35
